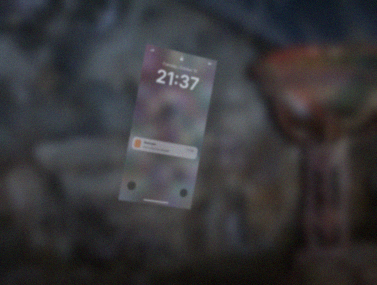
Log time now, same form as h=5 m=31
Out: h=21 m=37
